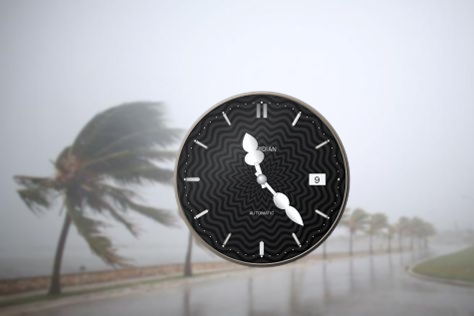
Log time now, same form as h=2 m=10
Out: h=11 m=23
